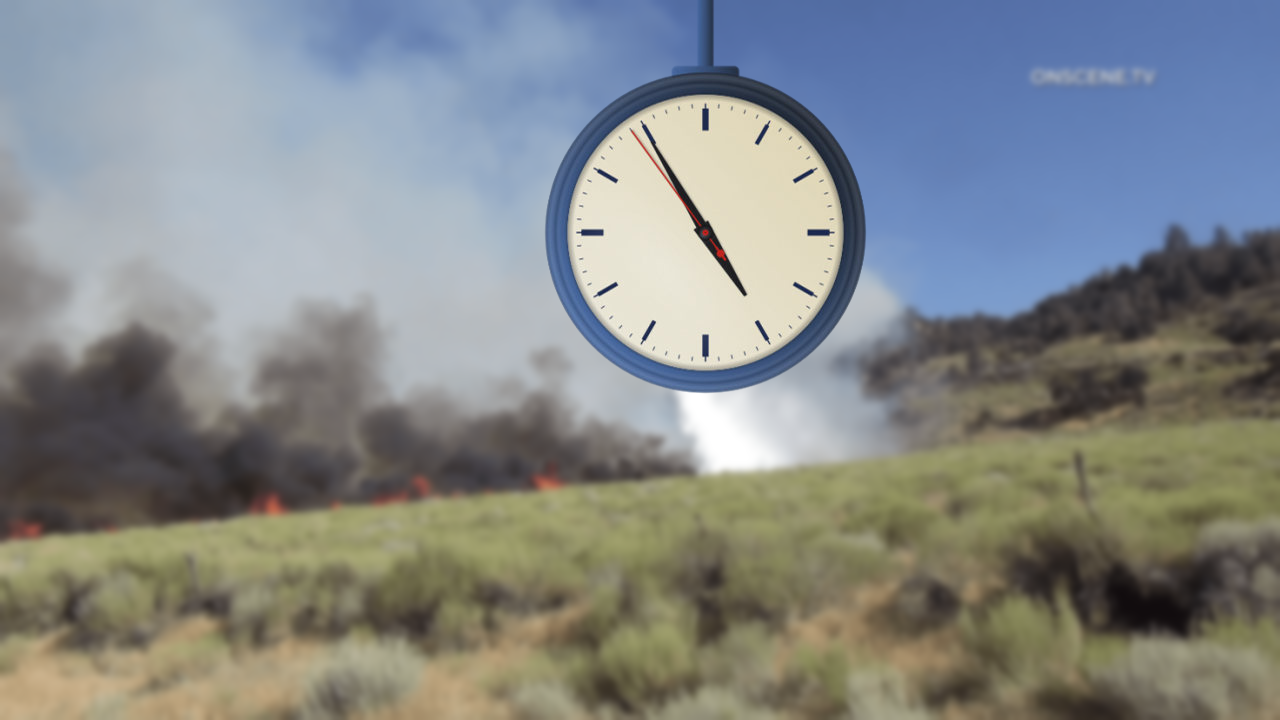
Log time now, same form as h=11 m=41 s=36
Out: h=4 m=54 s=54
